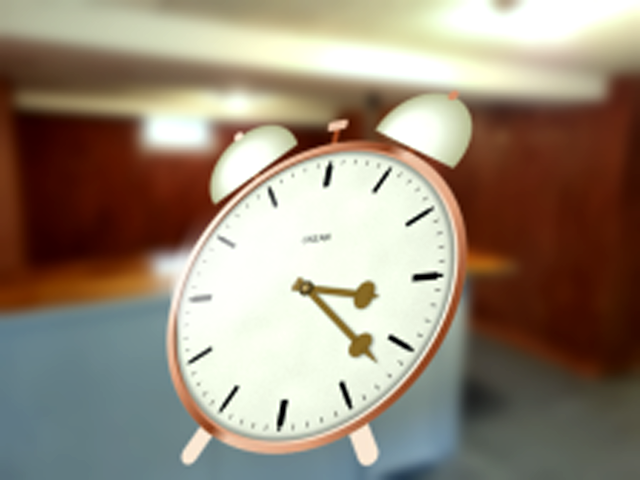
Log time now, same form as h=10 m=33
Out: h=3 m=22
